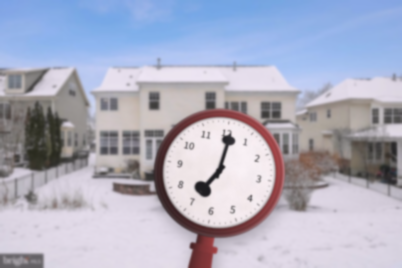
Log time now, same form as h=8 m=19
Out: h=7 m=1
